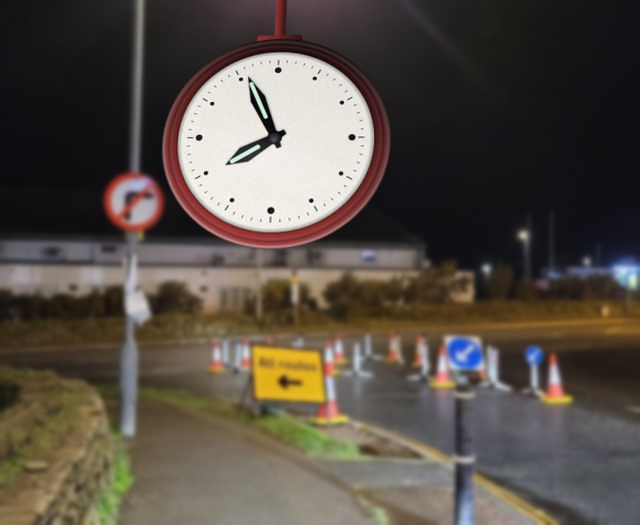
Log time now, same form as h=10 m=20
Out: h=7 m=56
